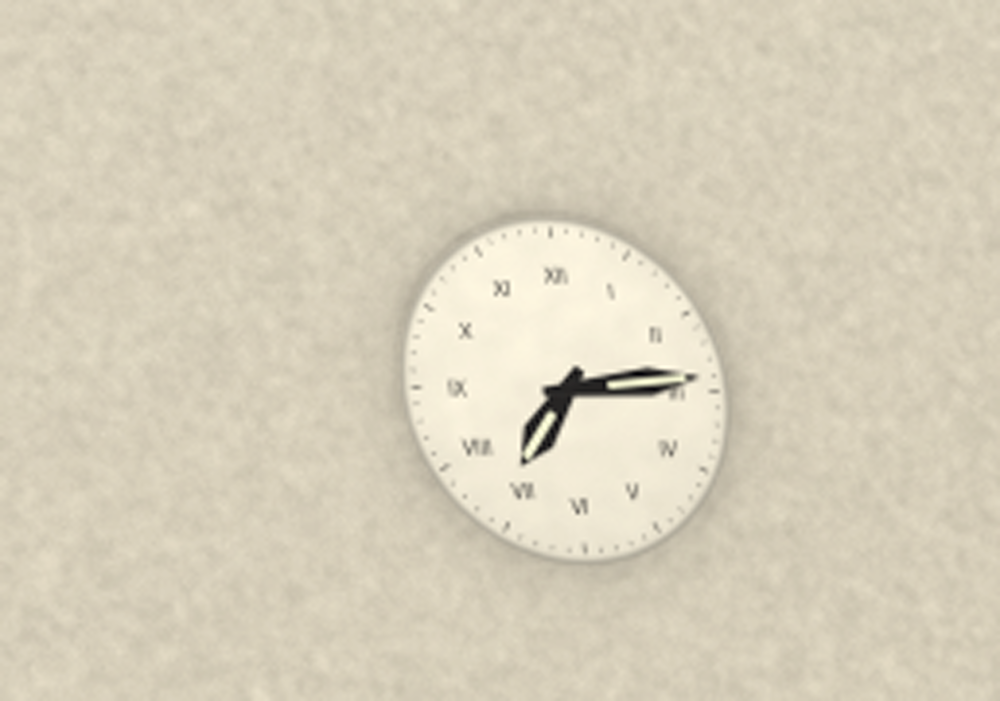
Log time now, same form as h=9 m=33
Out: h=7 m=14
